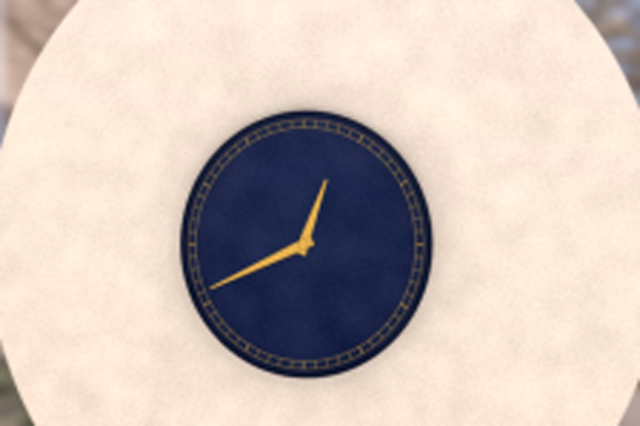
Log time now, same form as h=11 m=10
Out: h=12 m=41
